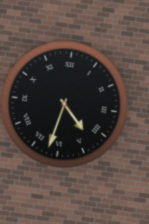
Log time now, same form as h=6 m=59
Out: h=4 m=32
